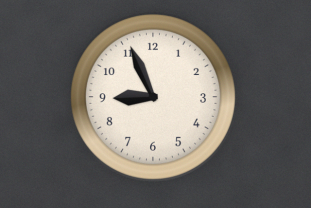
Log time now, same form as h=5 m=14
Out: h=8 m=56
